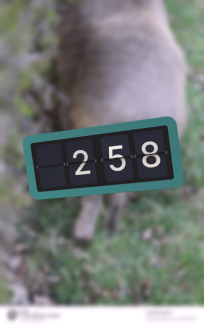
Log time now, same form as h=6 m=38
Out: h=2 m=58
